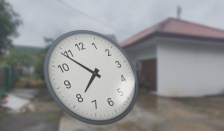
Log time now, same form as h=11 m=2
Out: h=7 m=54
